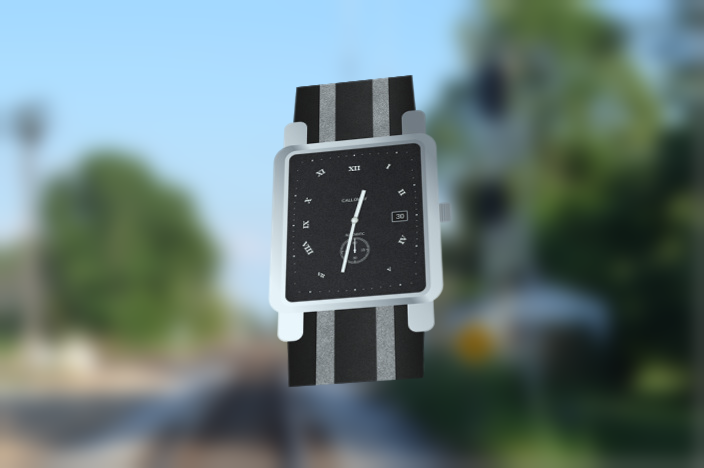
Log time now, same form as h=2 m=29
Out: h=12 m=32
